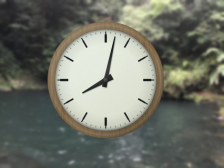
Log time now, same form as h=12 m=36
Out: h=8 m=2
